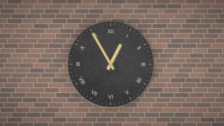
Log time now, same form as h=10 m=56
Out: h=12 m=55
